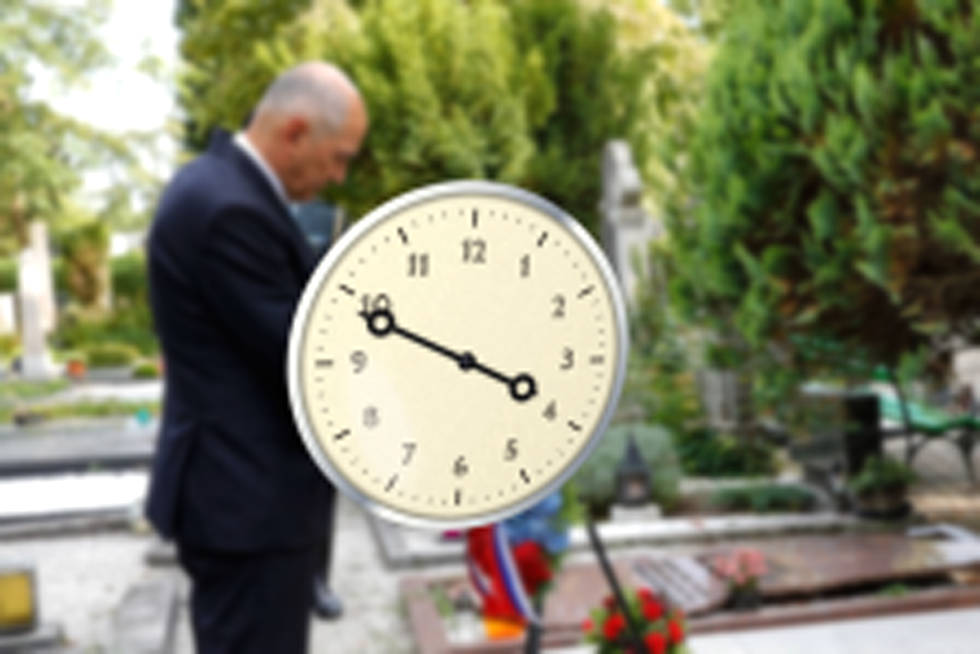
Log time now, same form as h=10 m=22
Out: h=3 m=49
